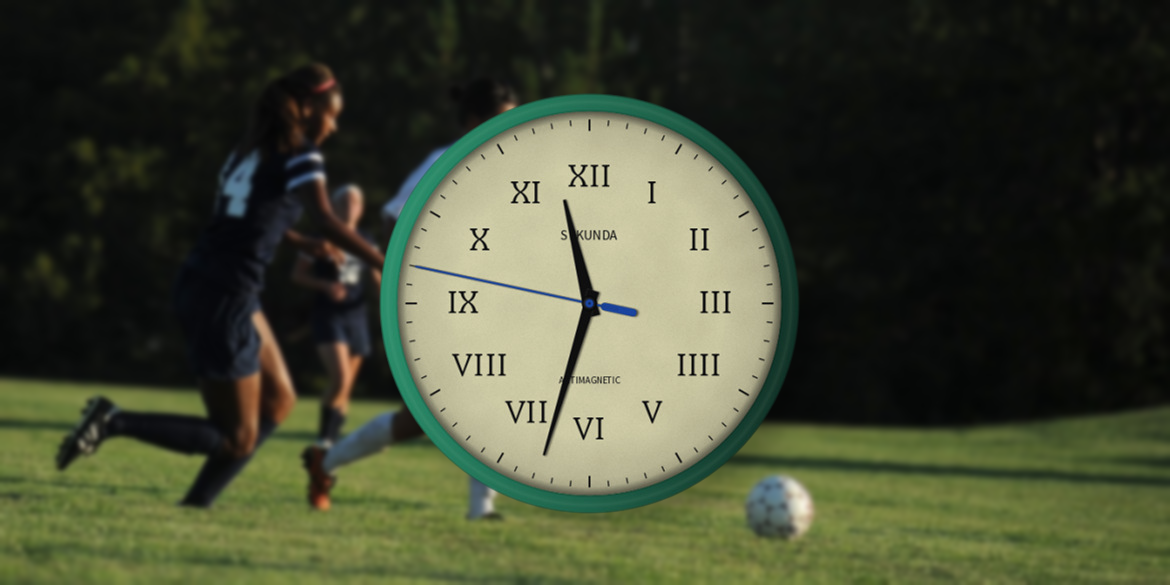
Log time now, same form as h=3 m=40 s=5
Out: h=11 m=32 s=47
